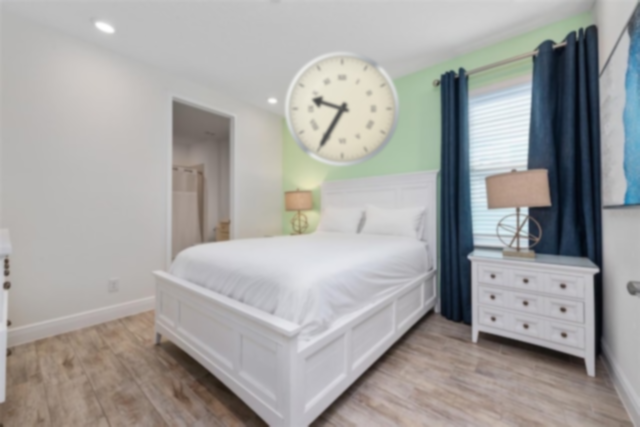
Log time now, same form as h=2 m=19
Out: h=9 m=35
